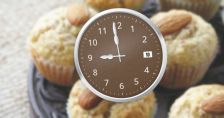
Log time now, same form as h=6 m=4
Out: h=8 m=59
